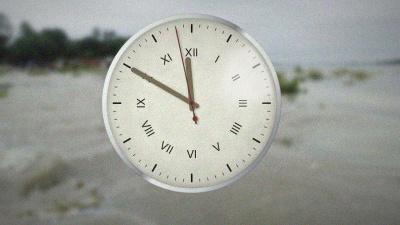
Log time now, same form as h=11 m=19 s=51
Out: h=11 m=49 s=58
